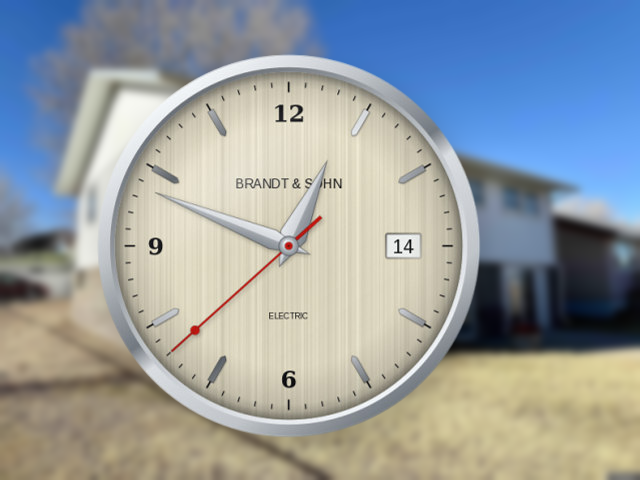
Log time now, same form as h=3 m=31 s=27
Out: h=12 m=48 s=38
